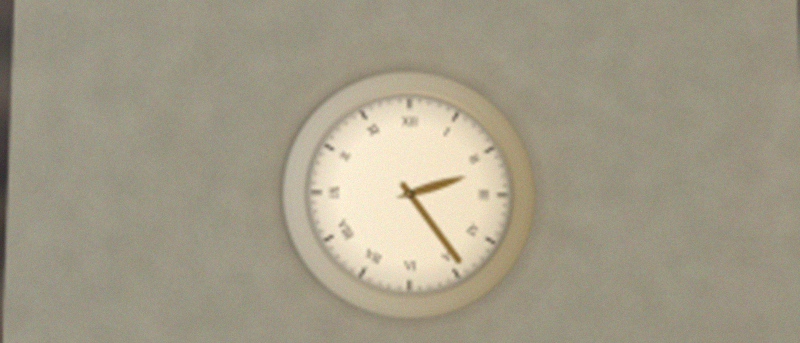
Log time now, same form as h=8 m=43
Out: h=2 m=24
